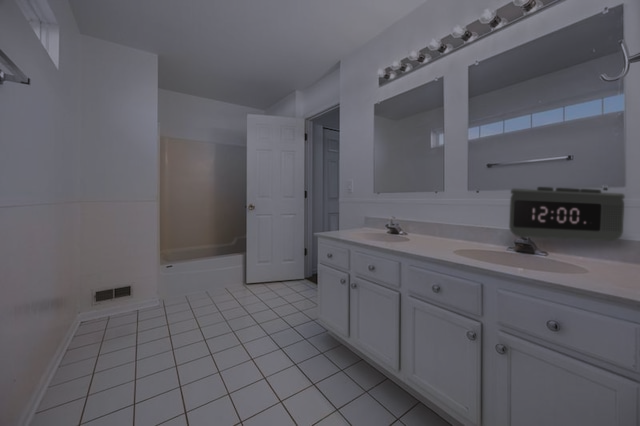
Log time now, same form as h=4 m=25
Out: h=12 m=0
